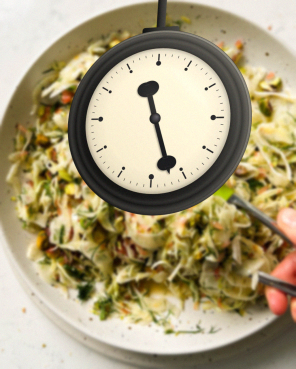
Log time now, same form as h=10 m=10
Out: h=11 m=27
